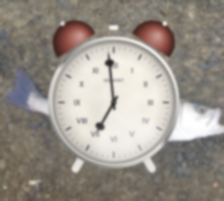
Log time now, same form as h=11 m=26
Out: h=6 m=59
